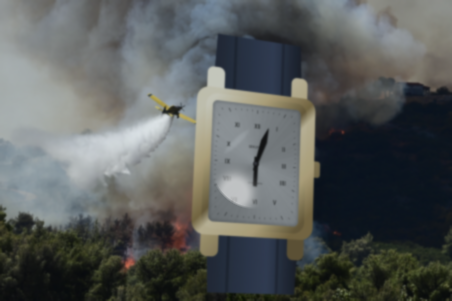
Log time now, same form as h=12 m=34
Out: h=6 m=3
